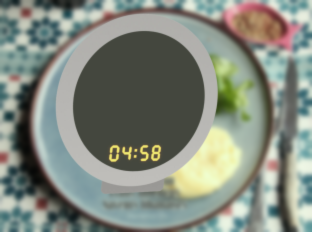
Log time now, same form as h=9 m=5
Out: h=4 m=58
